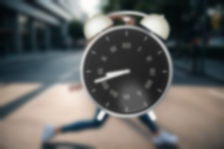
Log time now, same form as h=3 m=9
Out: h=8 m=42
